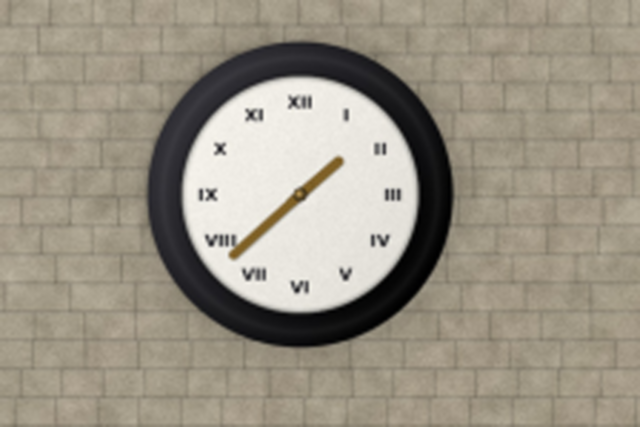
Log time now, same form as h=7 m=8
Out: h=1 m=38
